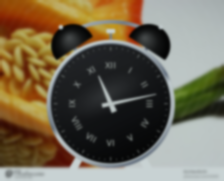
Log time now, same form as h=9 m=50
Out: h=11 m=13
